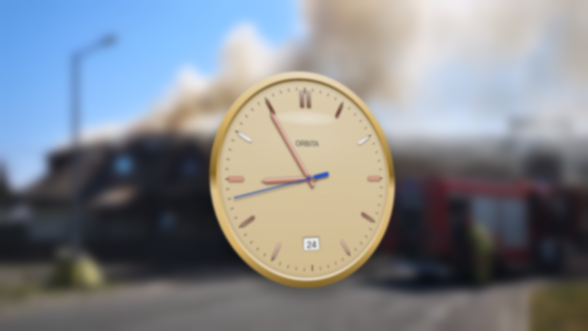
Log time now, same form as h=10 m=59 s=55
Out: h=8 m=54 s=43
